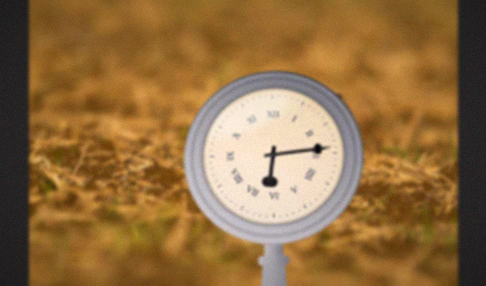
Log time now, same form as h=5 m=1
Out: h=6 m=14
